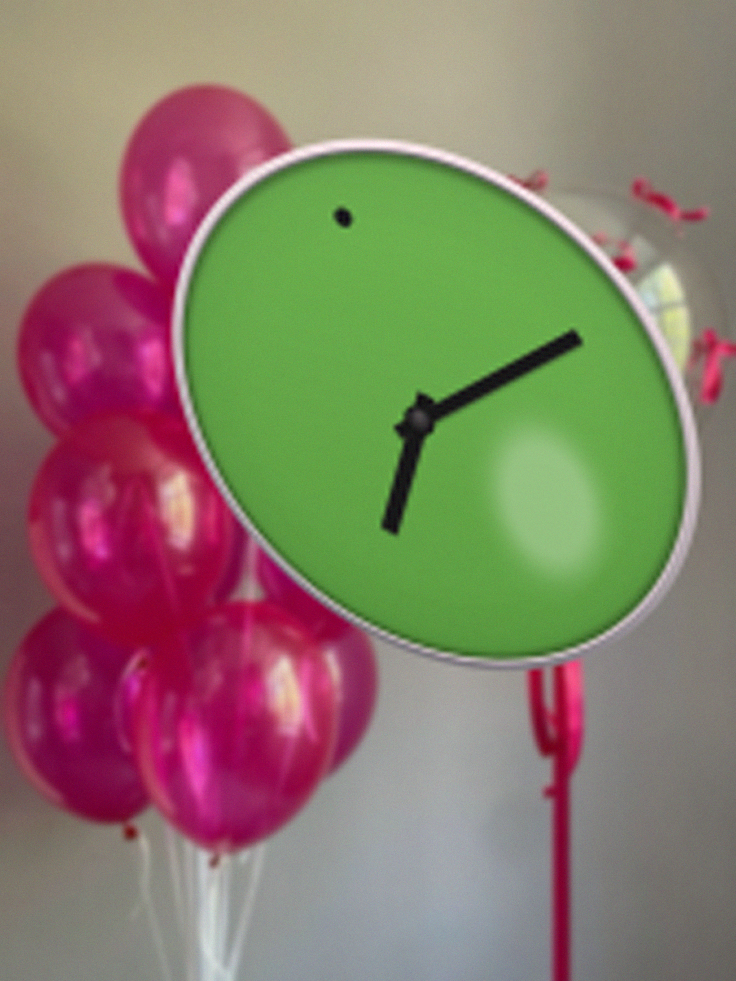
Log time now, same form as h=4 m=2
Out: h=7 m=12
